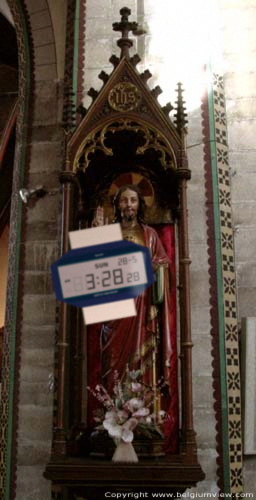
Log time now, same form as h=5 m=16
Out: h=3 m=28
